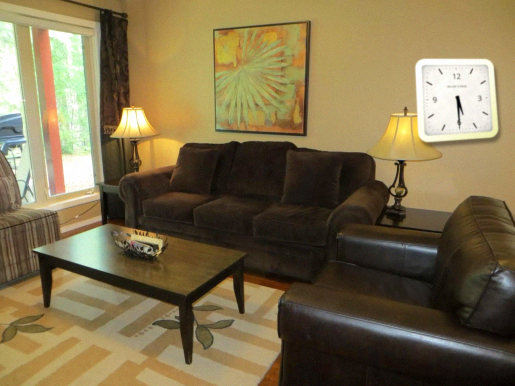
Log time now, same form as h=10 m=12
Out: h=5 m=30
